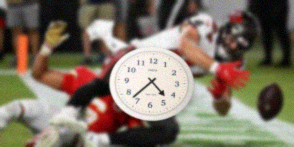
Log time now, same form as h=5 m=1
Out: h=4 m=37
